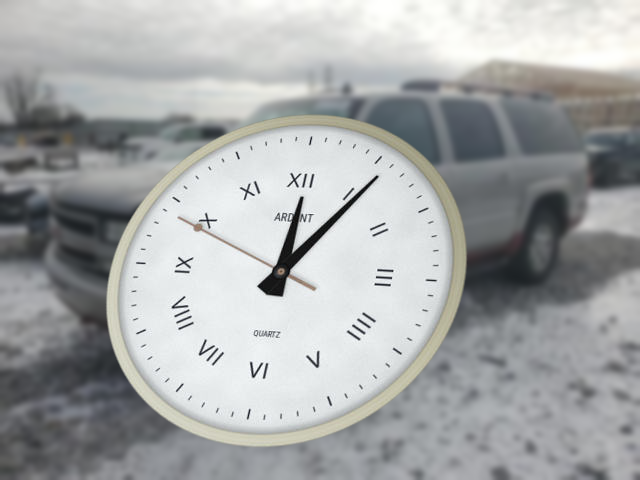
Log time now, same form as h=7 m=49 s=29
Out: h=12 m=5 s=49
